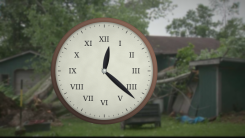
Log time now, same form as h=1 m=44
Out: h=12 m=22
